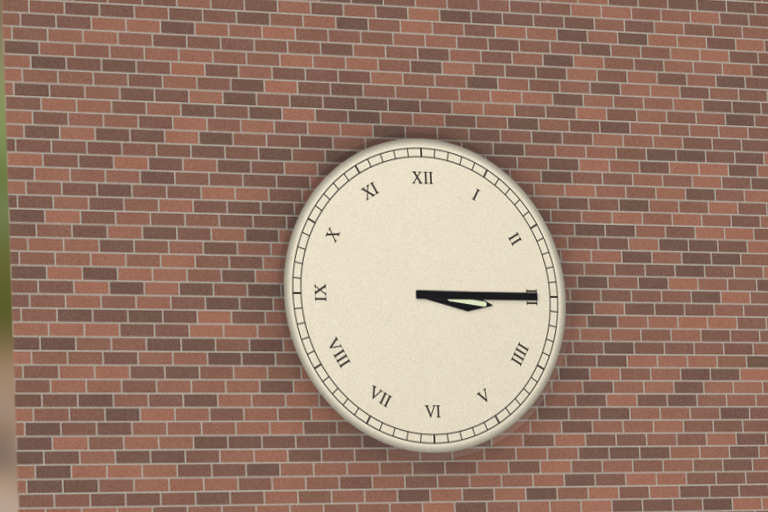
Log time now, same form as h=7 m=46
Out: h=3 m=15
